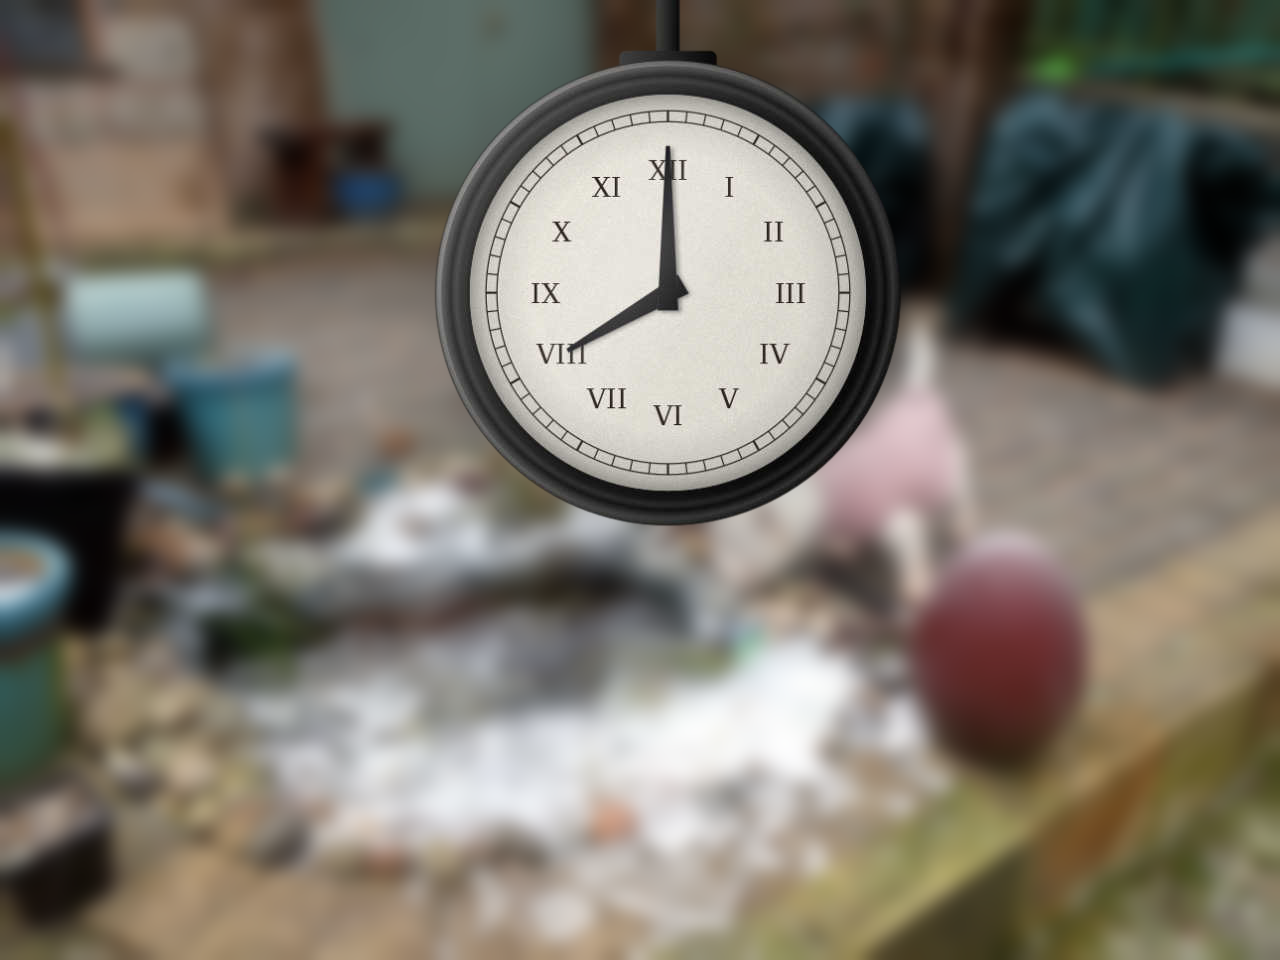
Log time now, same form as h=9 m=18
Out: h=8 m=0
